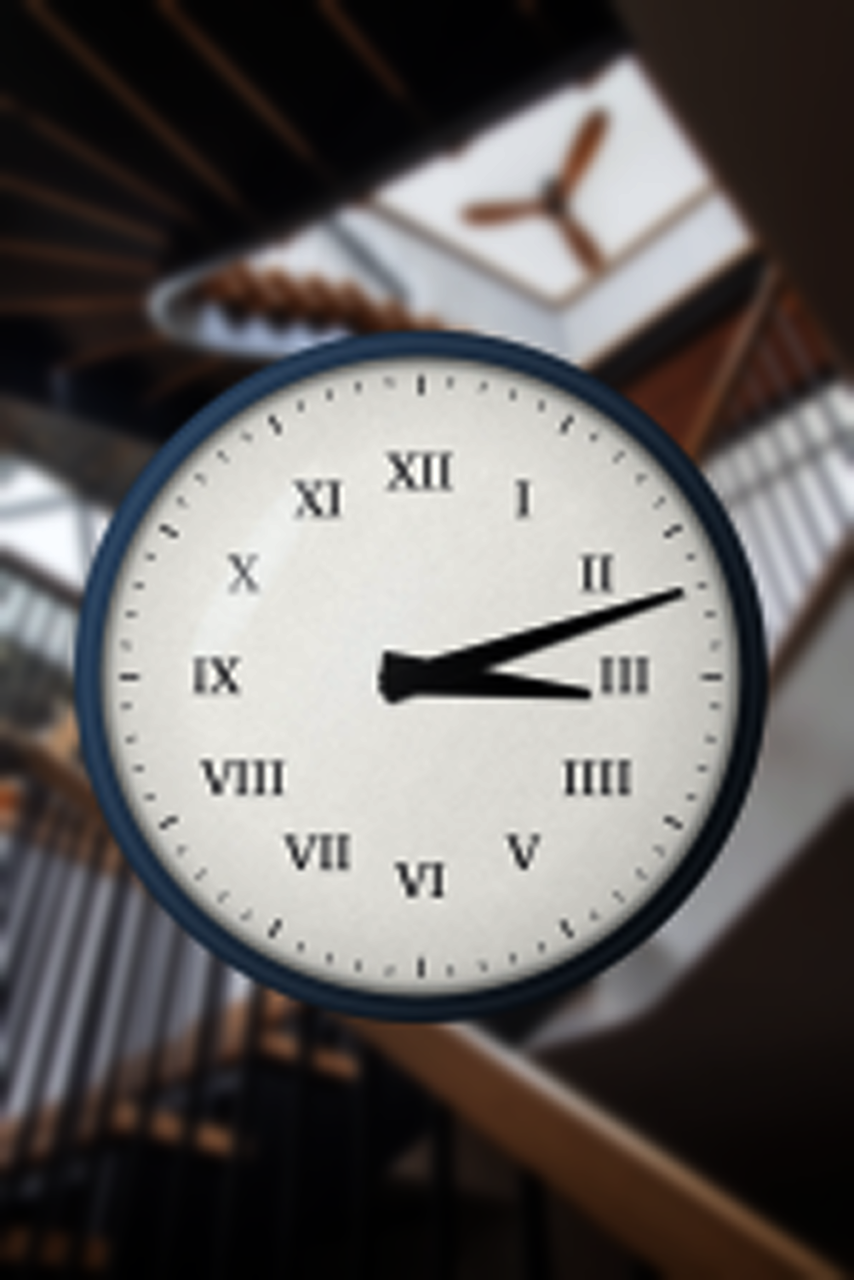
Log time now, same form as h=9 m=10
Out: h=3 m=12
